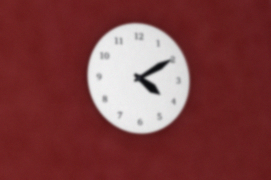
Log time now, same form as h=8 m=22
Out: h=4 m=10
